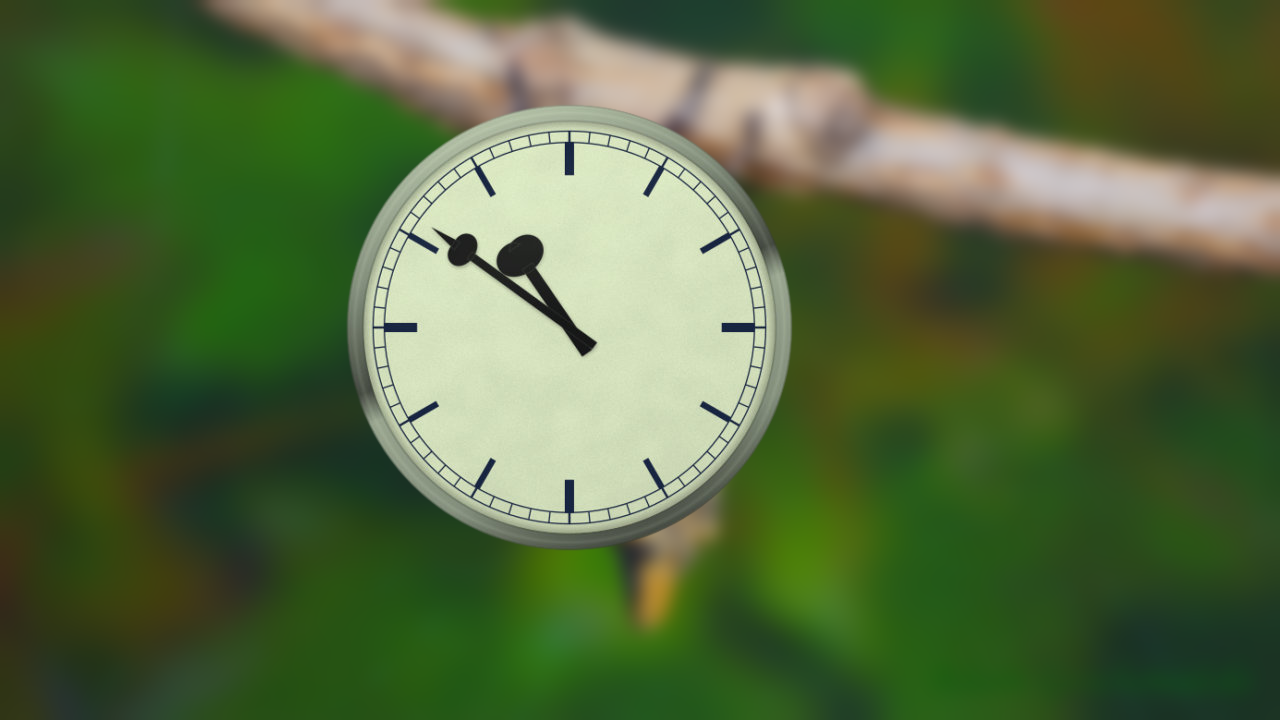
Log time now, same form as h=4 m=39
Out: h=10 m=51
